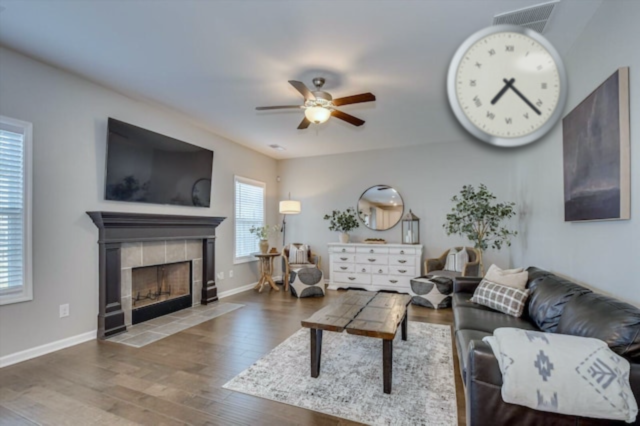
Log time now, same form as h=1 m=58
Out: h=7 m=22
